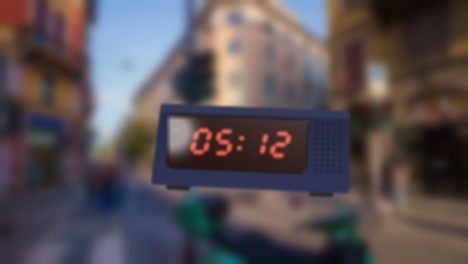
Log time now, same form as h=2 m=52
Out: h=5 m=12
